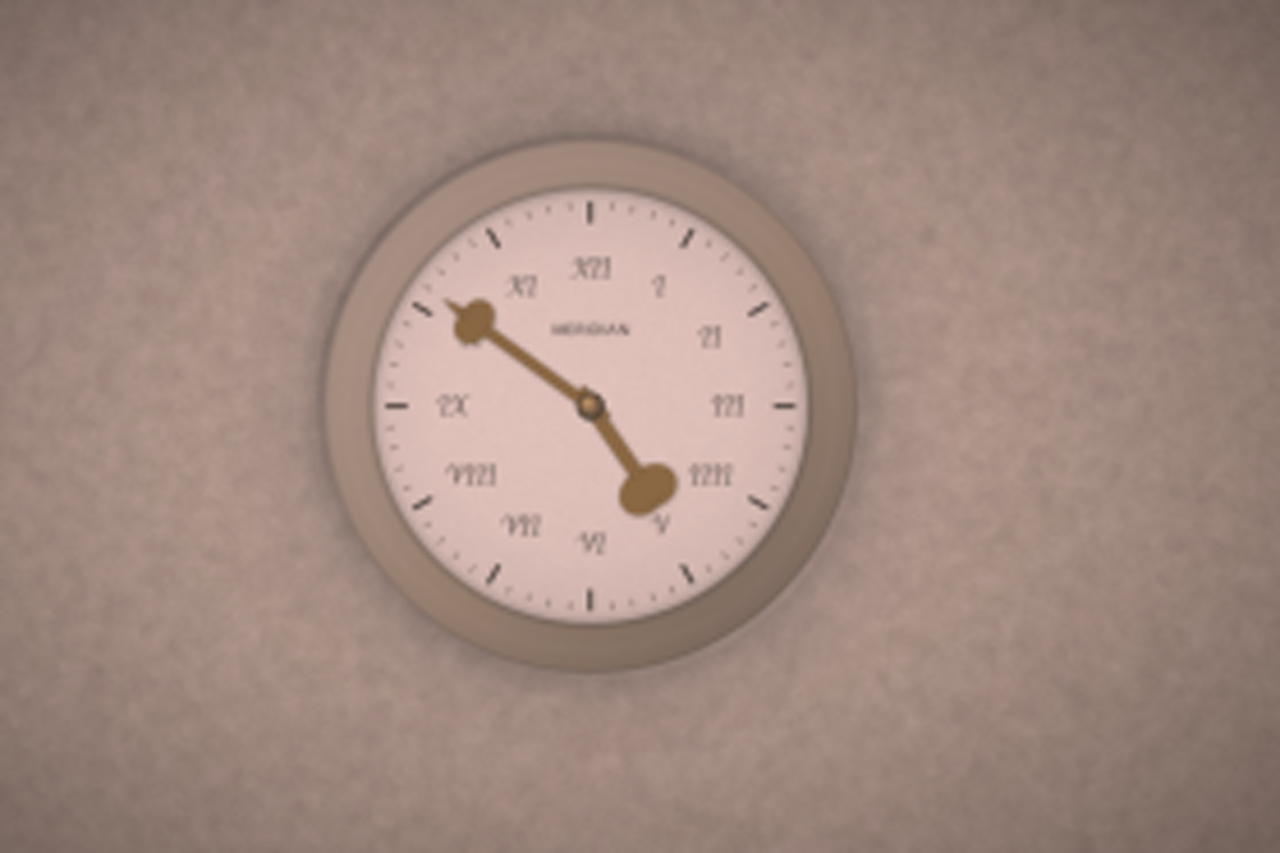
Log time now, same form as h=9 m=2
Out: h=4 m=51
